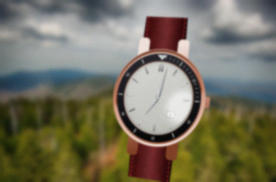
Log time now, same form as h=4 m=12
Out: h=7 m=2
